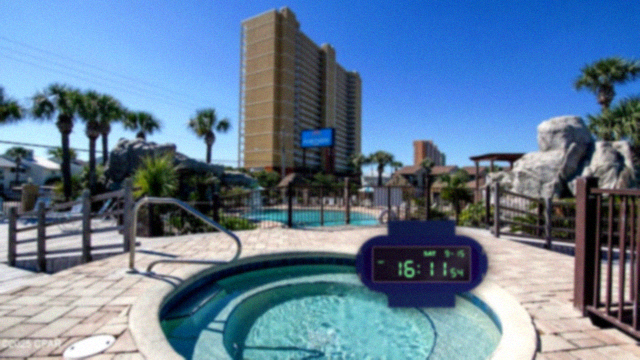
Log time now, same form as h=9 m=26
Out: h=16 m=11
